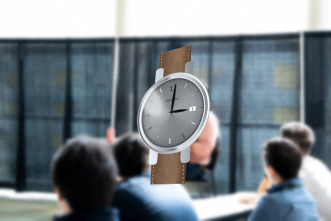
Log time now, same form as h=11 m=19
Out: h=3 m=1
